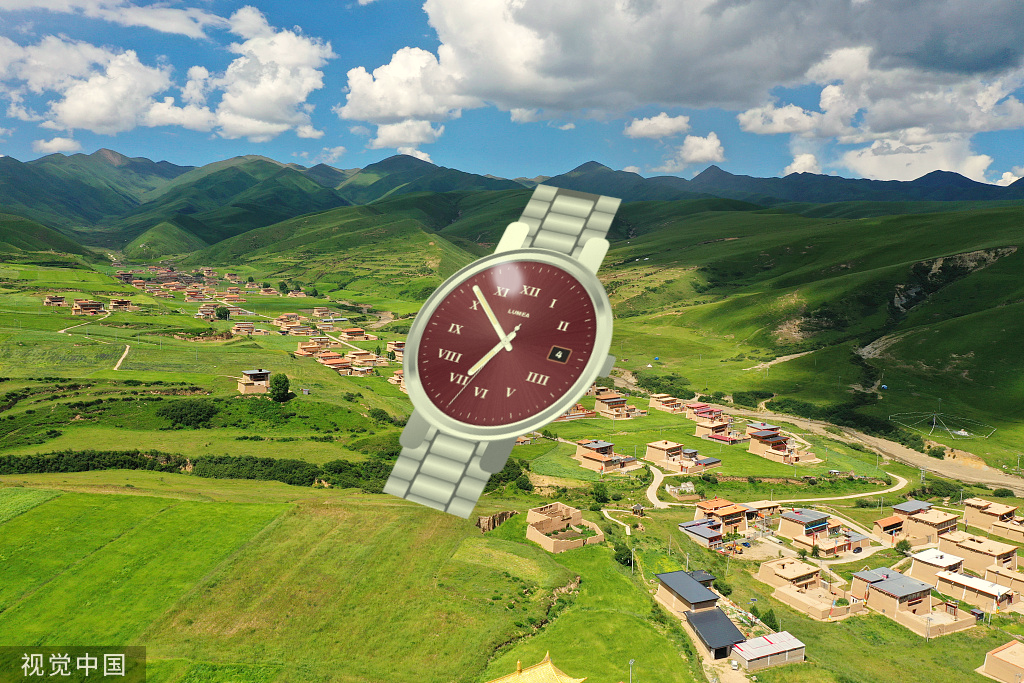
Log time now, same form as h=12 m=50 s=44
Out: h=6 m=51 s=33
